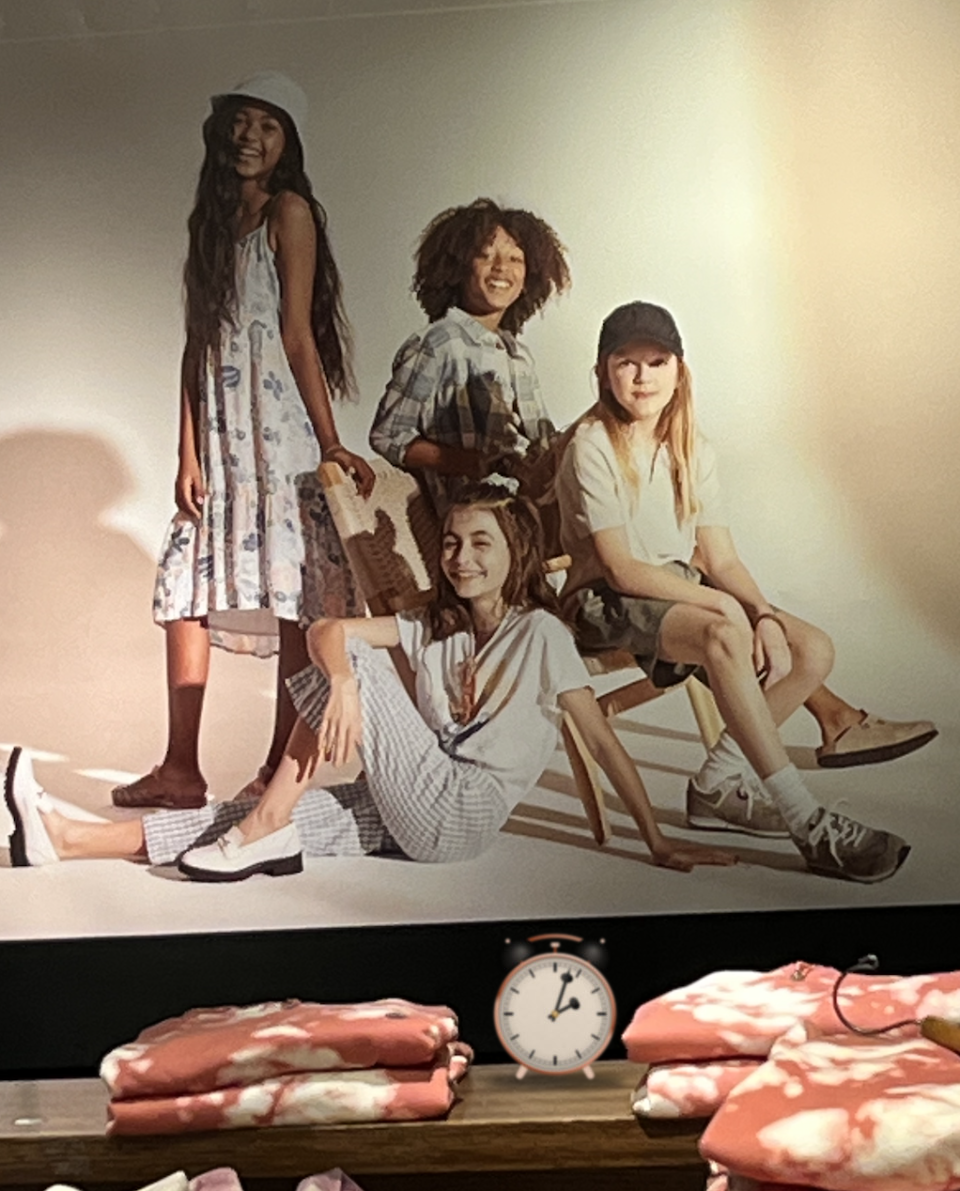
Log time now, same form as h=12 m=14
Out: h=2 m=3
